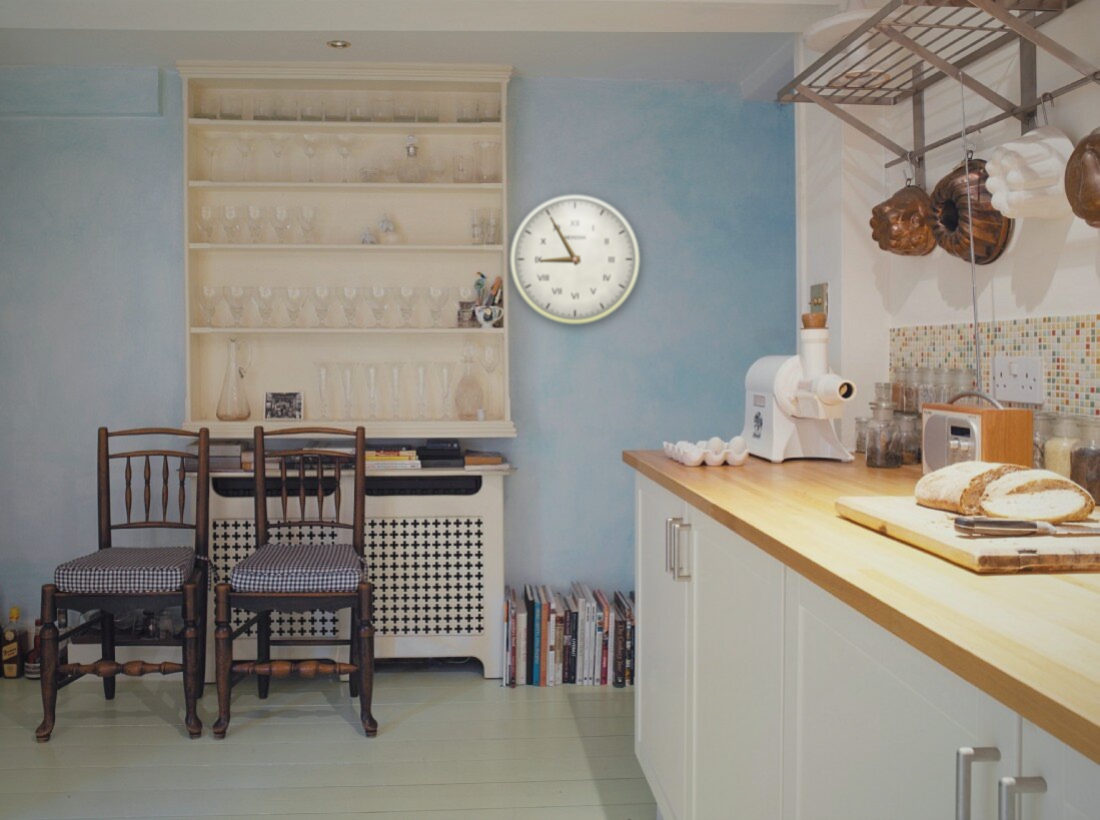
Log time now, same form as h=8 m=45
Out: h=8 m=55
